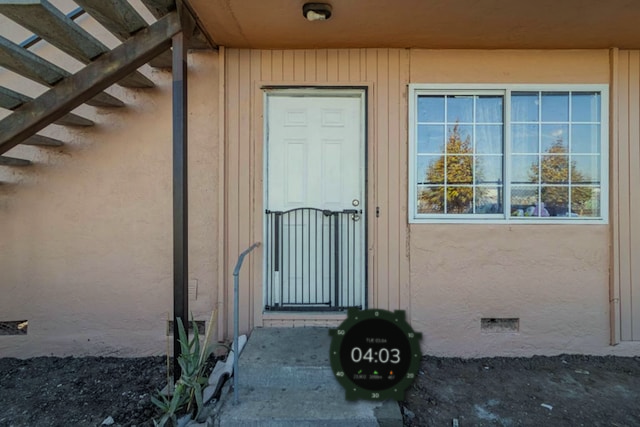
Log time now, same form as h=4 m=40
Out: h=4 m=3
